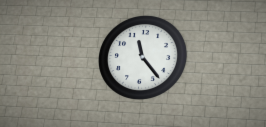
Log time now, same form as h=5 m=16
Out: h=11 m=23
